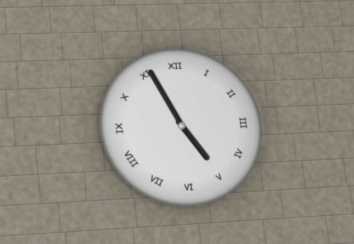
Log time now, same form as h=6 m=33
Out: h=4 m=56
